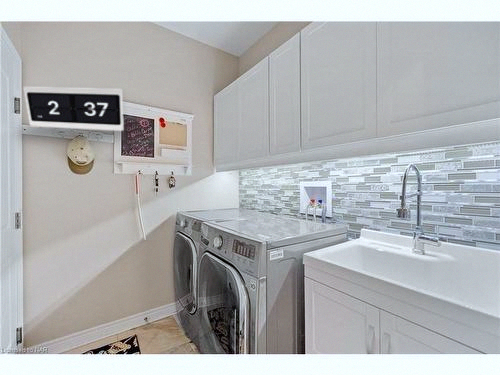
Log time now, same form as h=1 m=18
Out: h=2 m=37
